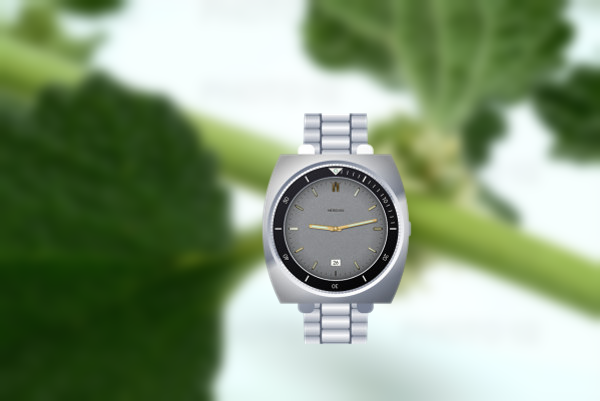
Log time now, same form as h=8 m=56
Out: h=9 m=13
